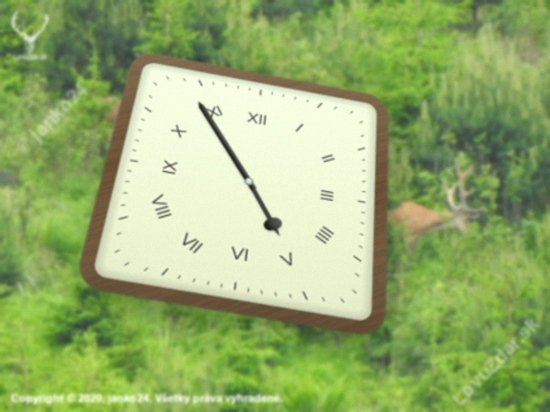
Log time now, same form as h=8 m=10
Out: h=4 m=54
